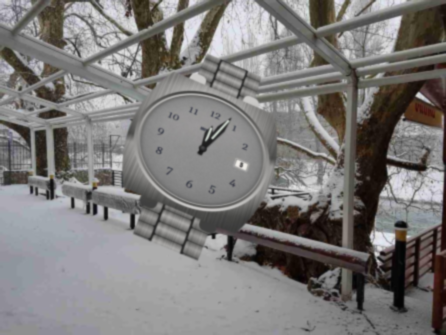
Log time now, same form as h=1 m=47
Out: h=12 m=3
